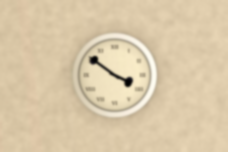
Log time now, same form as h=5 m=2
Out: h=3 m=51
